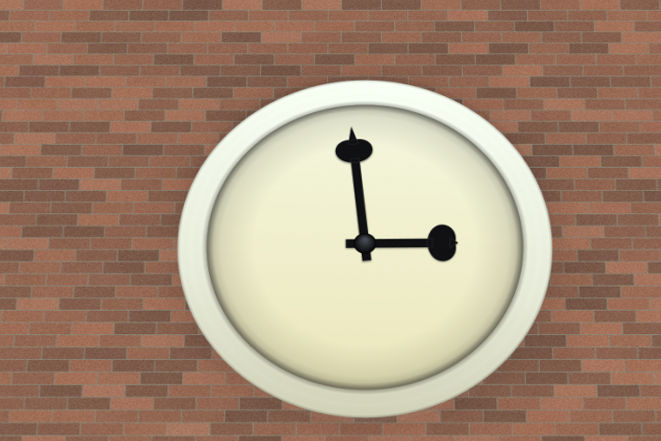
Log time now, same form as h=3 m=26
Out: h=2 m=59
